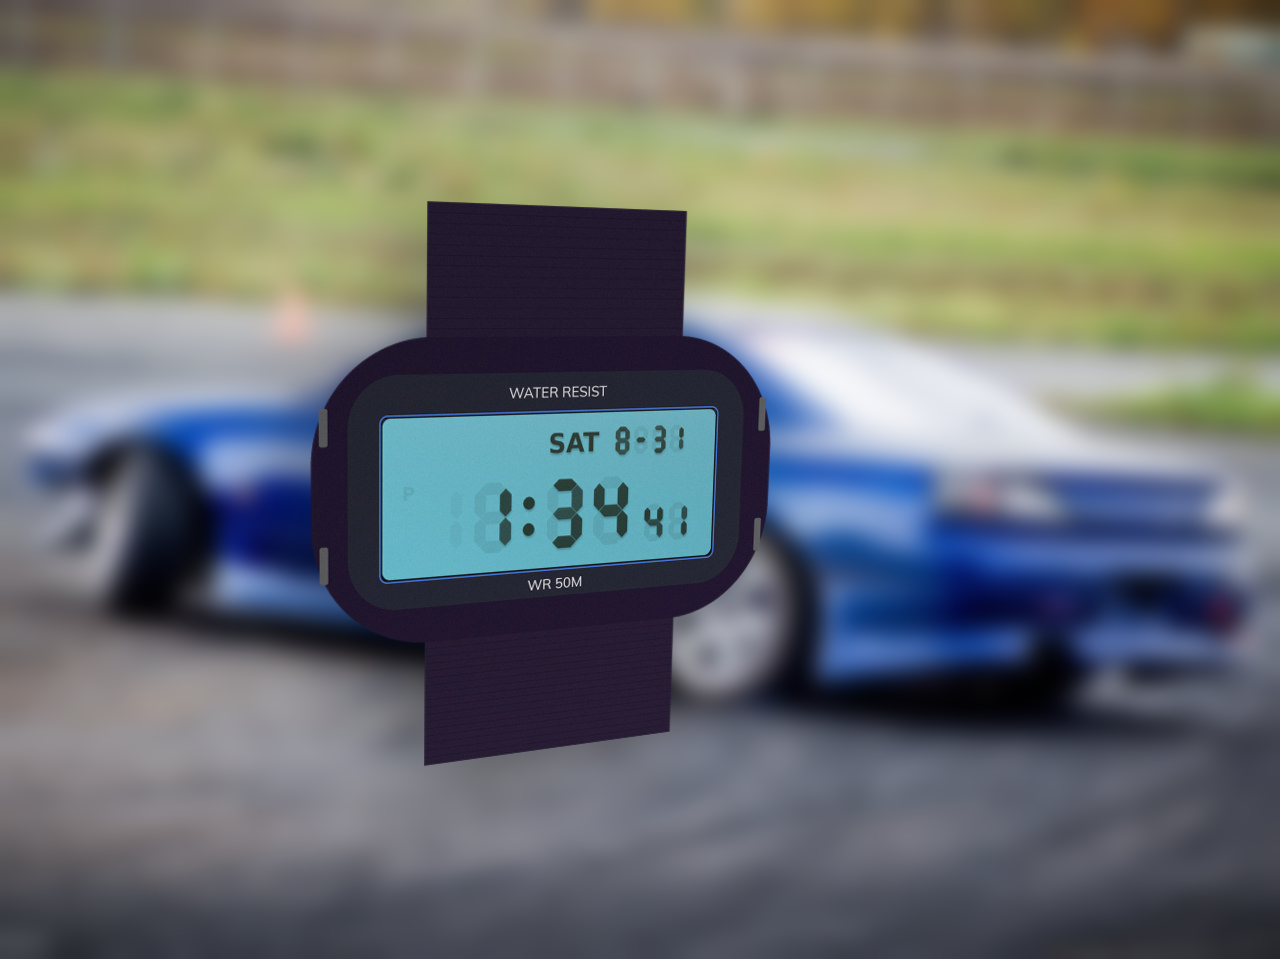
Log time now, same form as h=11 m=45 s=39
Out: h=1 m=34 s=41
